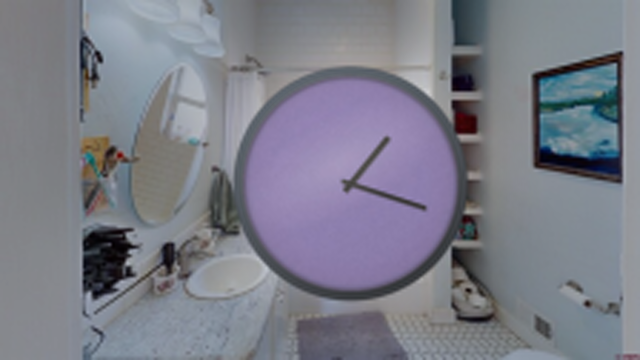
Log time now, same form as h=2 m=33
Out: h=1 m=18
